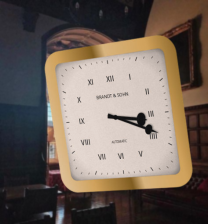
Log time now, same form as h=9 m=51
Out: h=3 m=19
